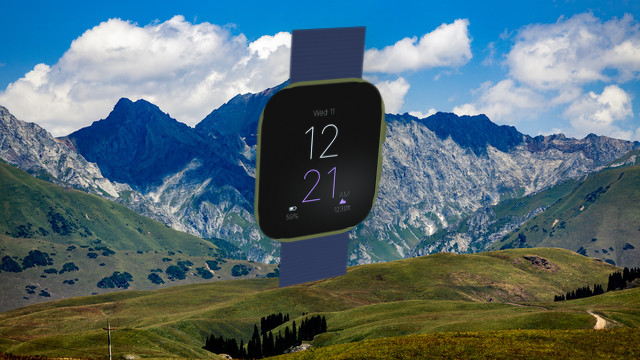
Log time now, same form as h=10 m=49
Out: h=12 m=21
